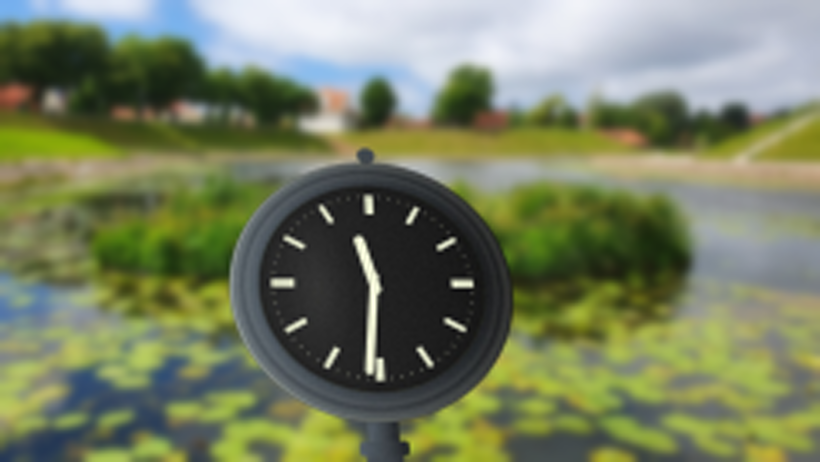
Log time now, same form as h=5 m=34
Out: h=11 m=31
